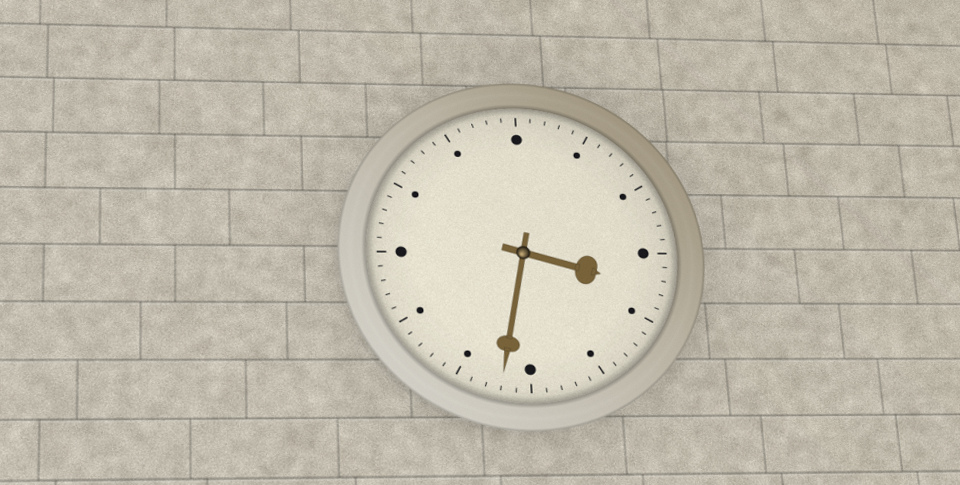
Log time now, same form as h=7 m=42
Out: h=3 m=32
